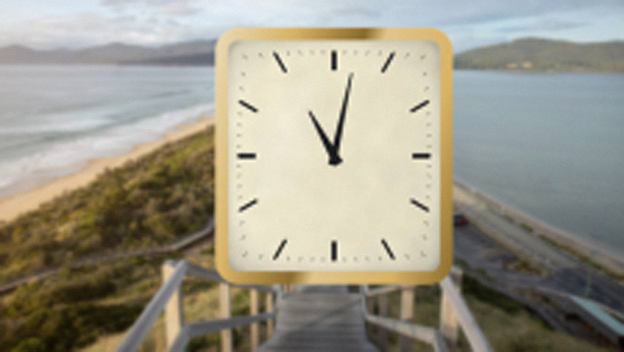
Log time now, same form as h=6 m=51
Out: h=11 m=2
